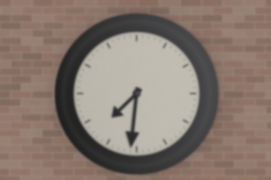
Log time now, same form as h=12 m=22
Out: h=7 m=31
